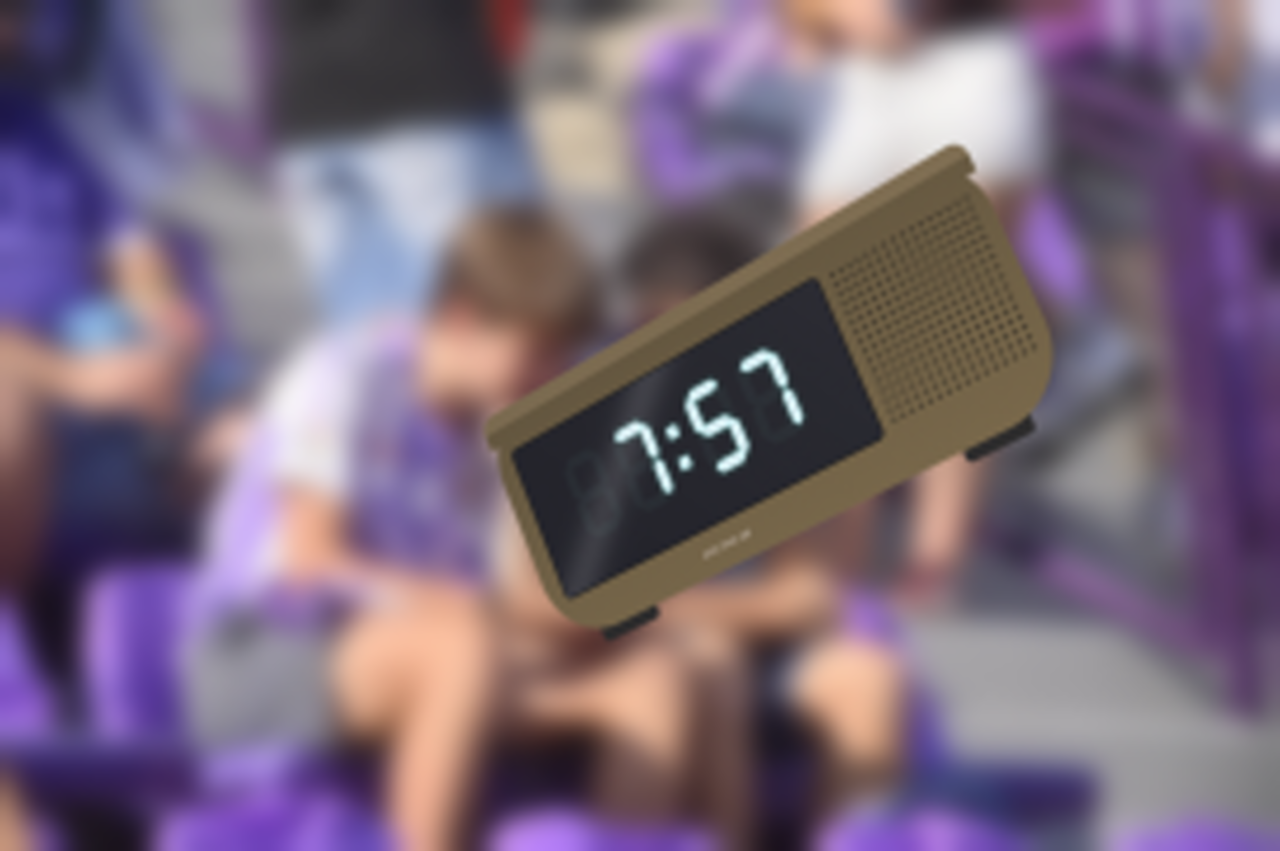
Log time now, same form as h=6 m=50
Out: h=7 m=57
